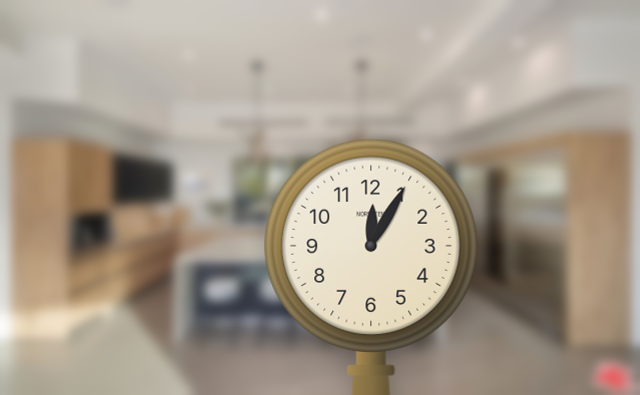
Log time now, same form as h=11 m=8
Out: h=12 m=5
